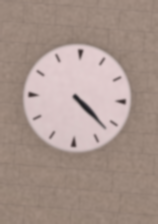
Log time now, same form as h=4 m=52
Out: h=4 m=22
